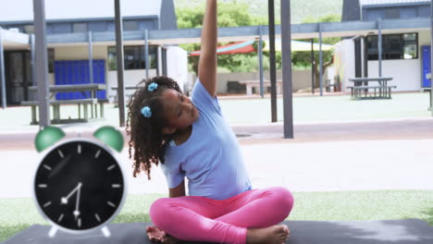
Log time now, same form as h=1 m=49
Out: h=7 m=31
